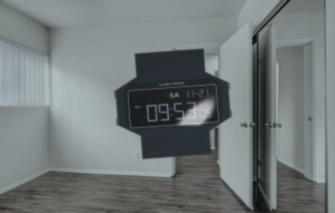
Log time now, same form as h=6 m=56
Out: h=9 m=53
